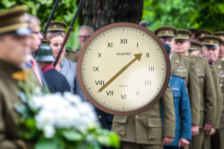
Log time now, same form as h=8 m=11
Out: h=1 m=38
